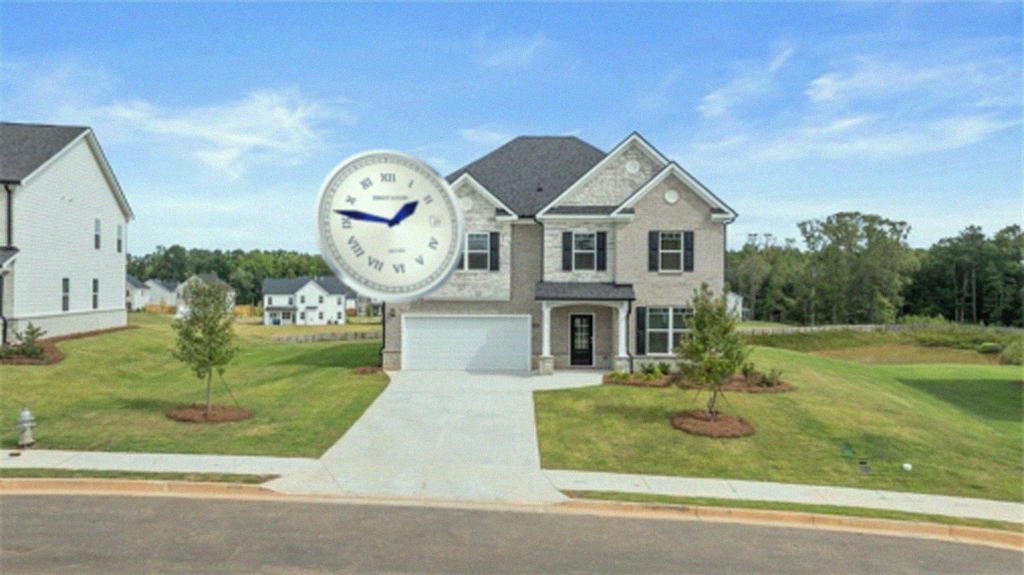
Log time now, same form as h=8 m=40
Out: h=1 m=47
